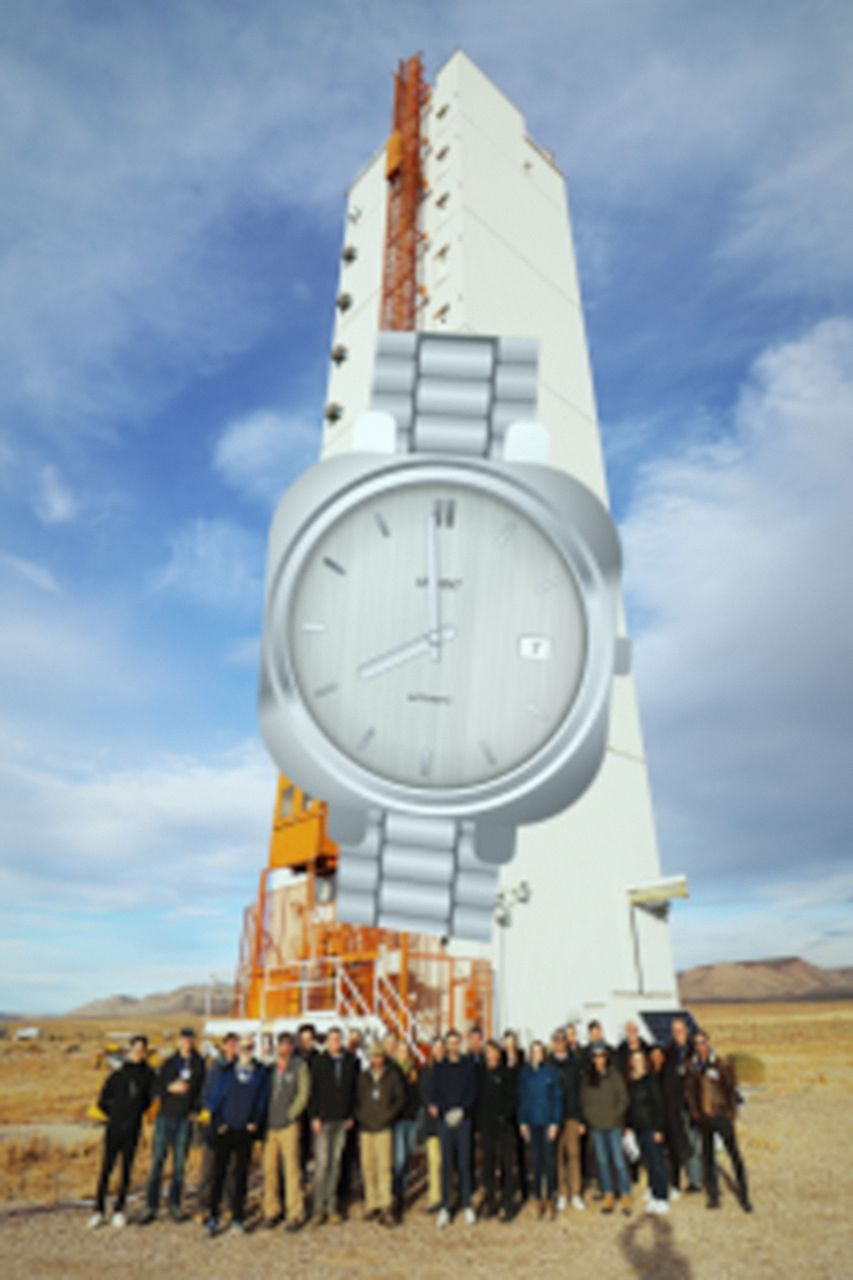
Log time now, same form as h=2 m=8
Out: h=7 m=59
